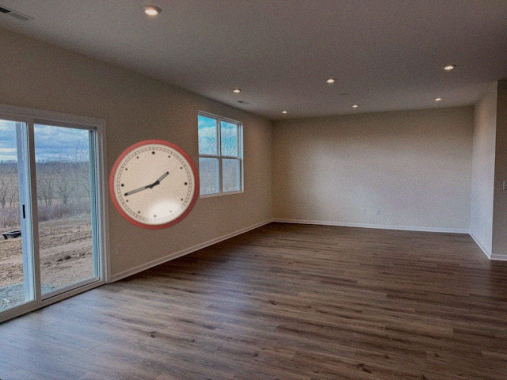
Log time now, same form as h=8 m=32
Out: h=1 m=42
